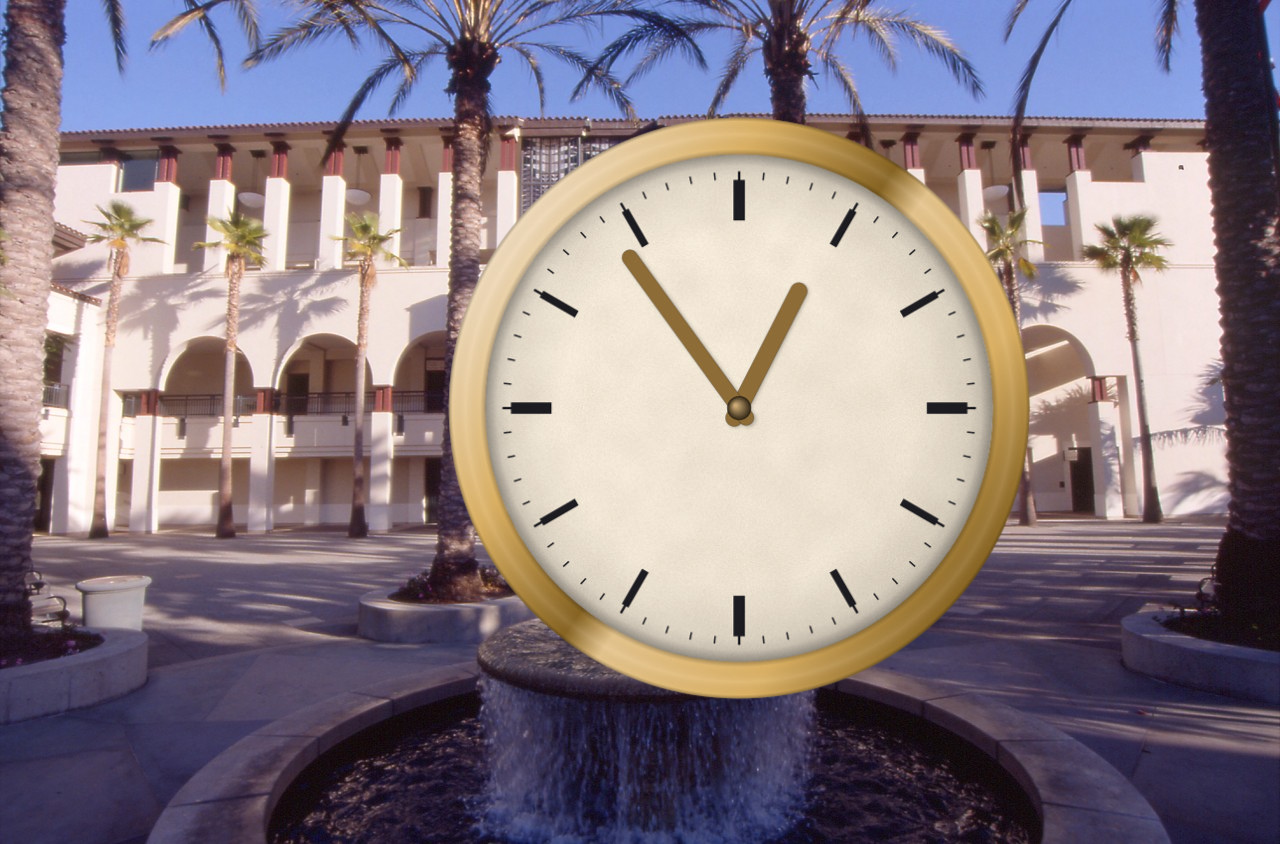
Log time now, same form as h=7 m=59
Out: h=12 m=54
